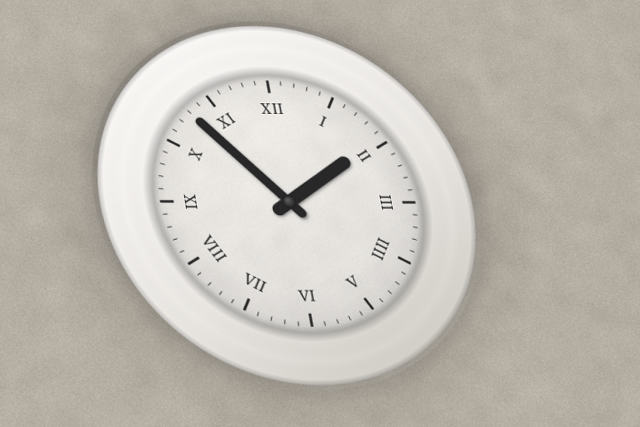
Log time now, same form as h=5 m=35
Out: h=1 m=53
